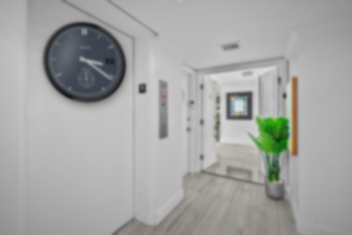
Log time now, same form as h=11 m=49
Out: h=3 m=21
